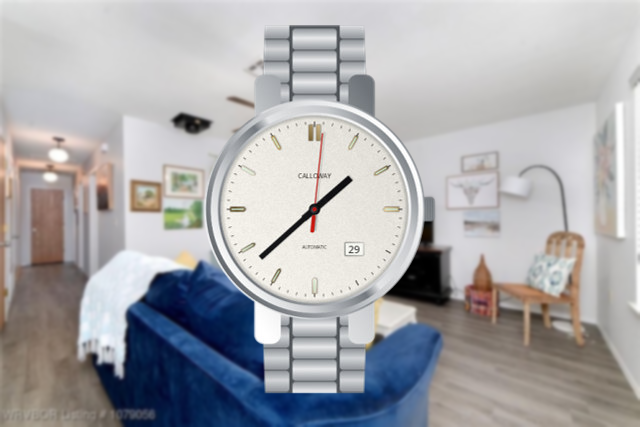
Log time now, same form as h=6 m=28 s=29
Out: h=1 m=38 s=1
